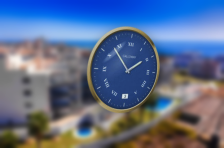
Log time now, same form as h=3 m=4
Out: h=1 m=53
